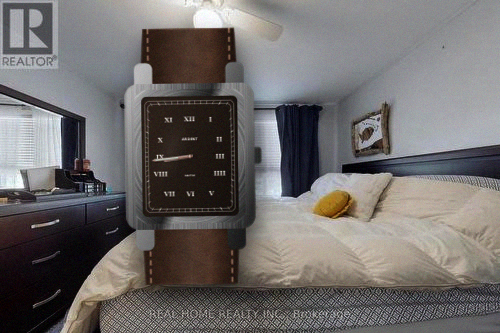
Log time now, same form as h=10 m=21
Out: h=8 m=44
